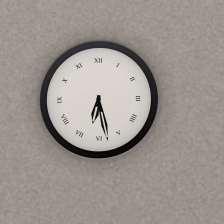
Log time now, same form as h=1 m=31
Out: h=6 m=28
